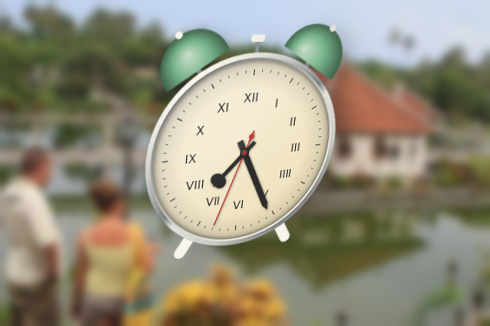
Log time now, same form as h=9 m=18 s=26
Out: h=7 m=25 s=33
